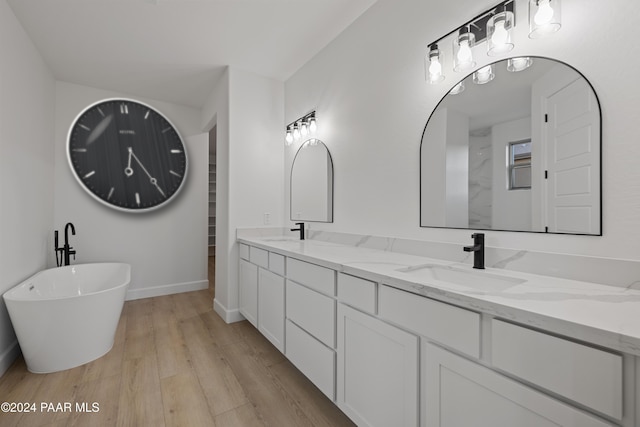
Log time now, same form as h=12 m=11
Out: h=6 m=25
